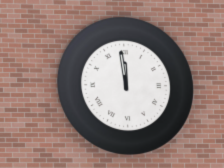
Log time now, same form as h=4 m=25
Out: h=11 m=59
